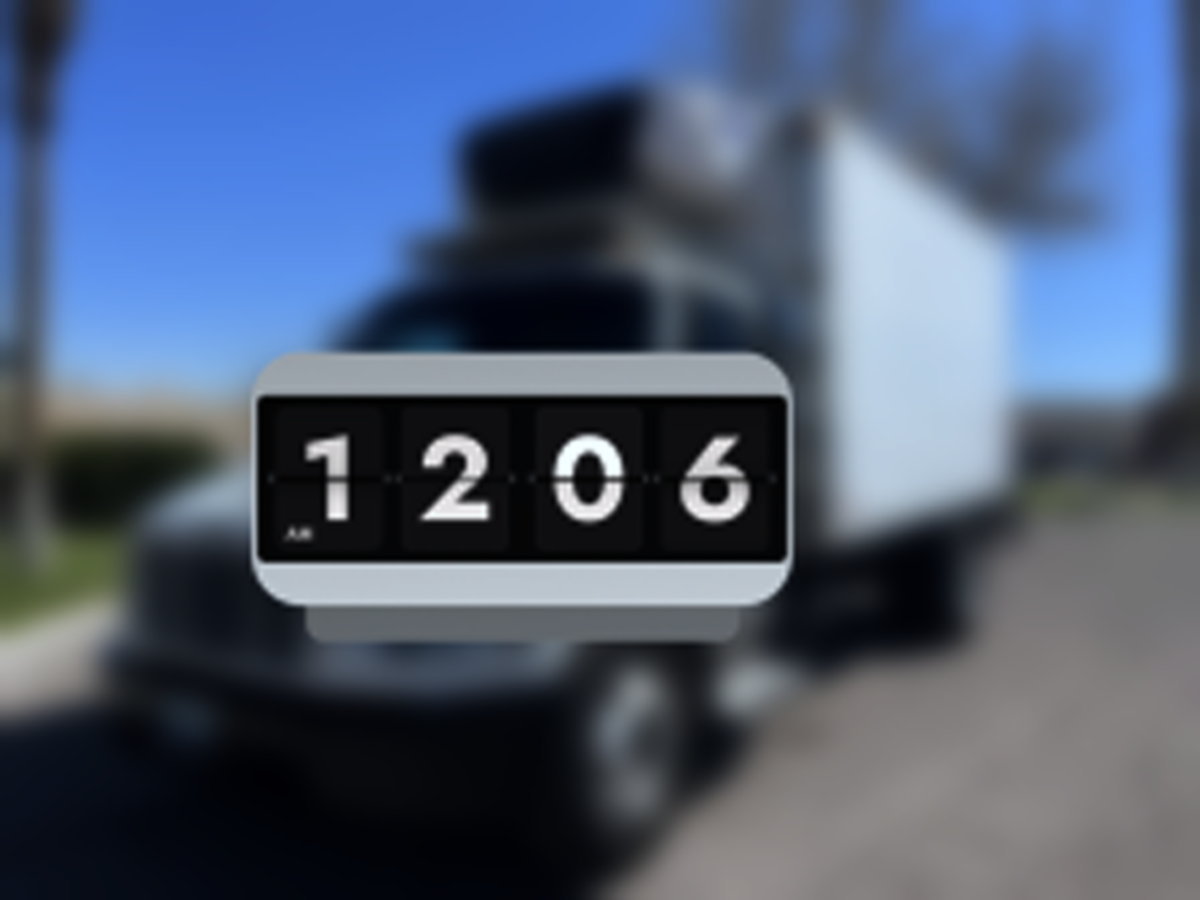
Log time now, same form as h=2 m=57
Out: h=12 m=6
